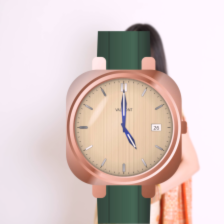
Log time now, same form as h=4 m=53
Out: h=5 m=0
